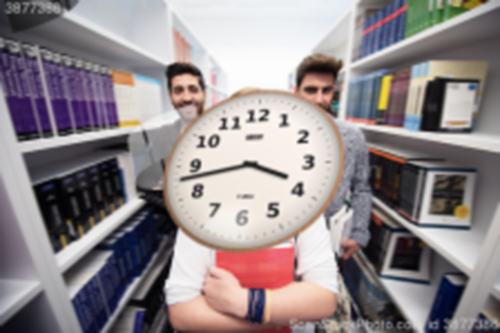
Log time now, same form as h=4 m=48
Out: h=3 m=43
